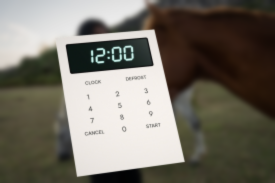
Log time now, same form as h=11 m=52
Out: h=12 m=0
